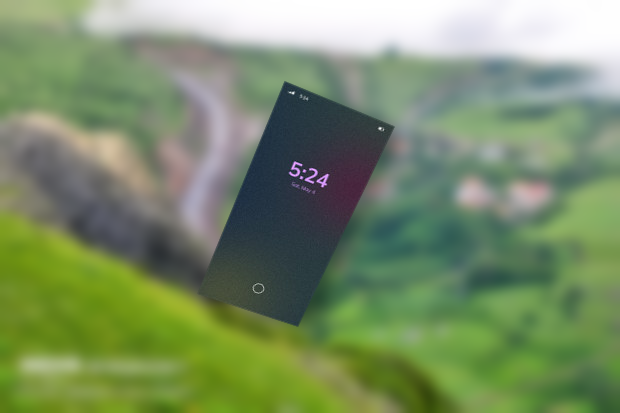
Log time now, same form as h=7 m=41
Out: h=5 m=24
